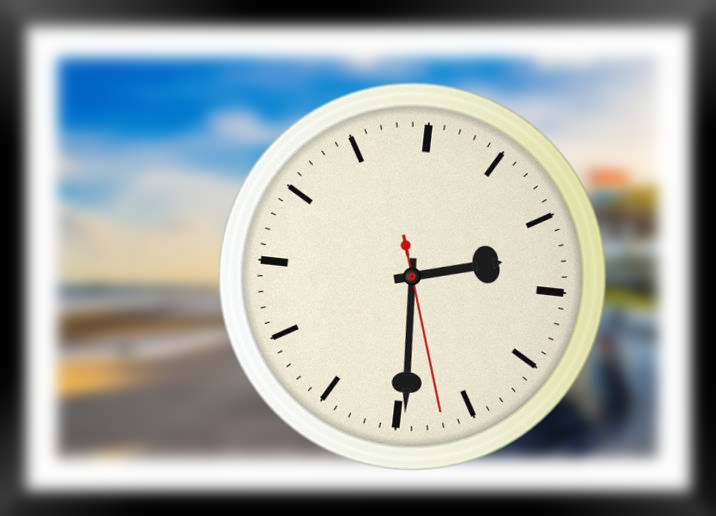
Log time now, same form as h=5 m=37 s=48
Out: h=2 m=29 s=27
